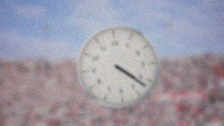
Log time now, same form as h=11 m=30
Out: h=4 m=22
